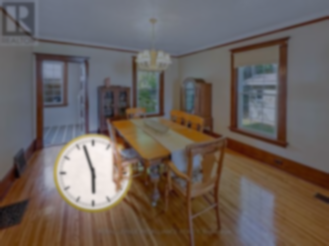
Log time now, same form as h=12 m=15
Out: h=5 m=57
